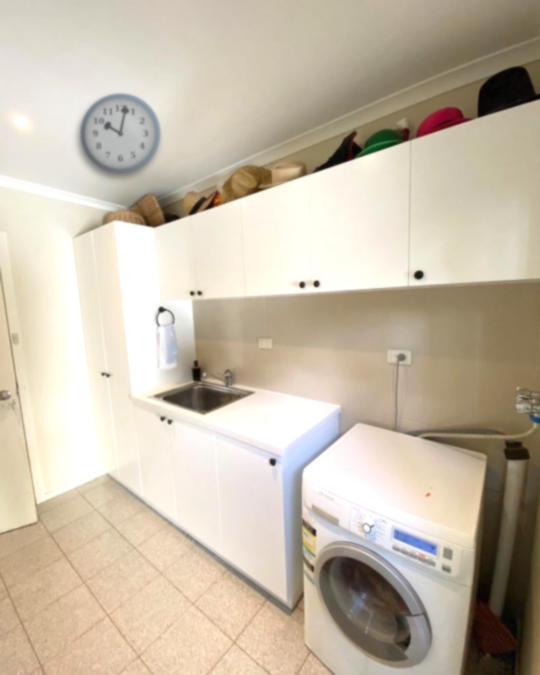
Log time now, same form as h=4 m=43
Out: h=10 m=2
